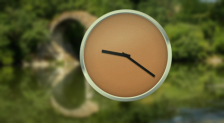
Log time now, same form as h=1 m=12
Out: h=9 m=21
